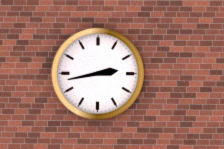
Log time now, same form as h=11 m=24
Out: h=2 m=43
